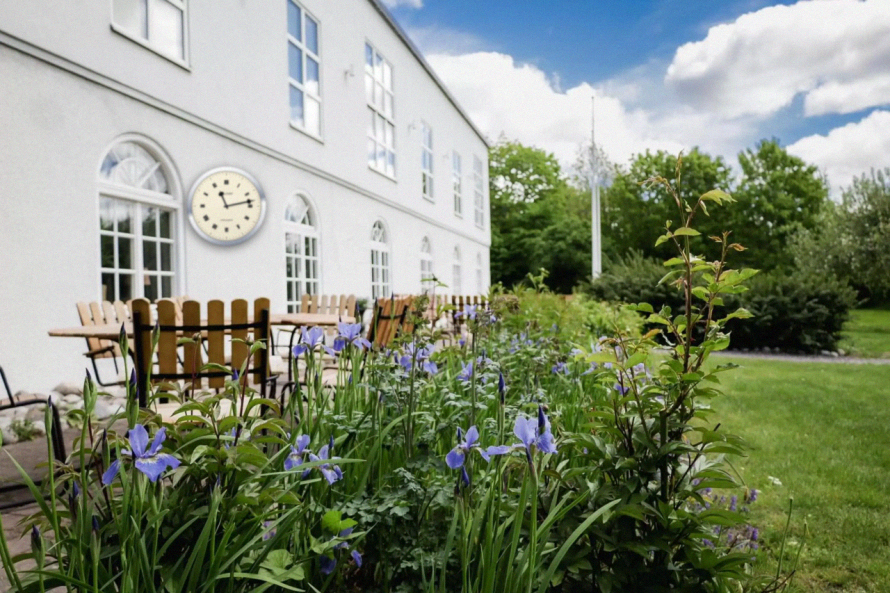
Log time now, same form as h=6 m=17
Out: h=11 m=13
